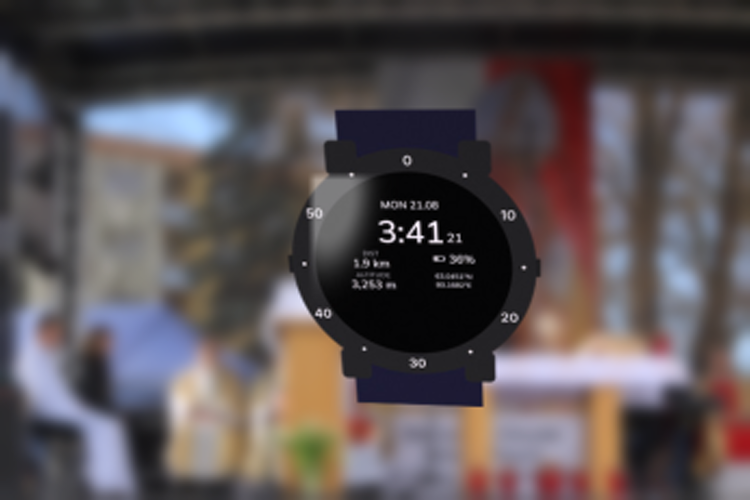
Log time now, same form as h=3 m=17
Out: h=3 m=41
